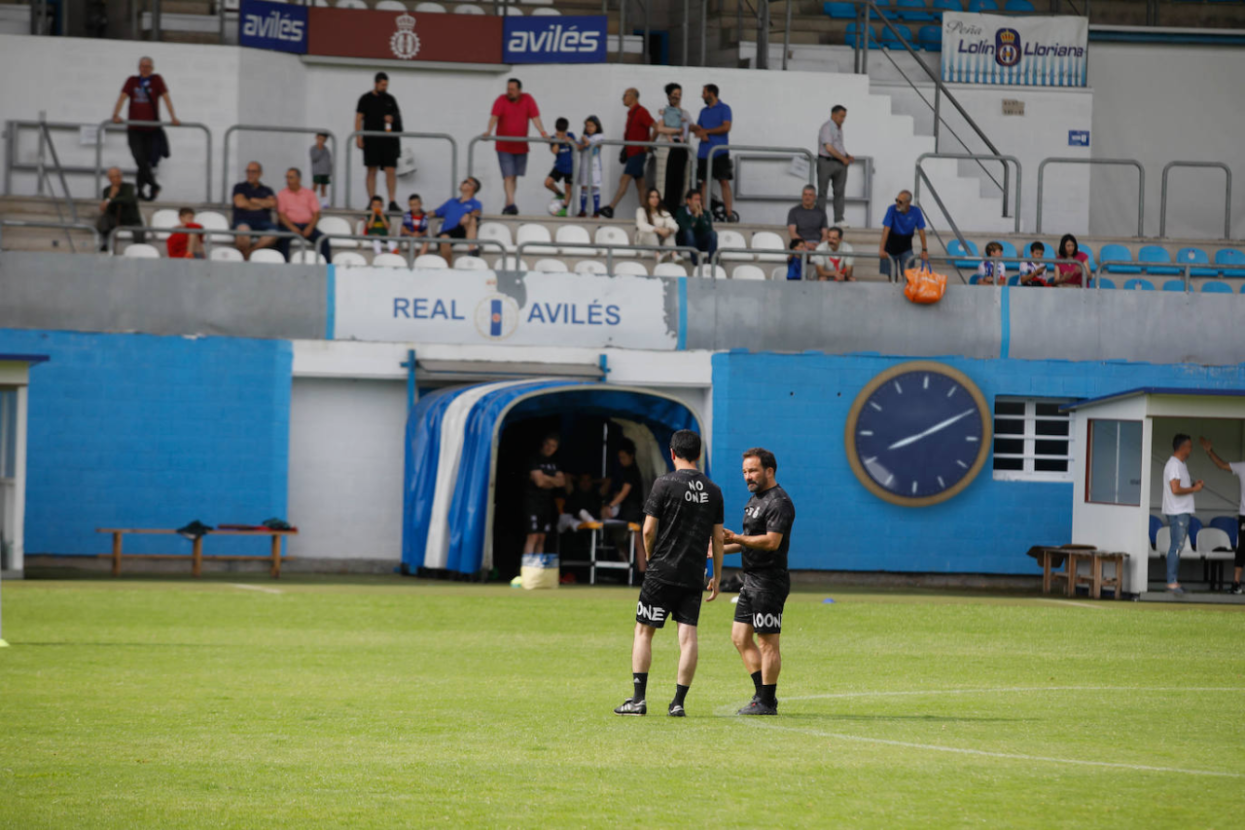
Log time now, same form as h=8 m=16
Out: h=8 m=10
